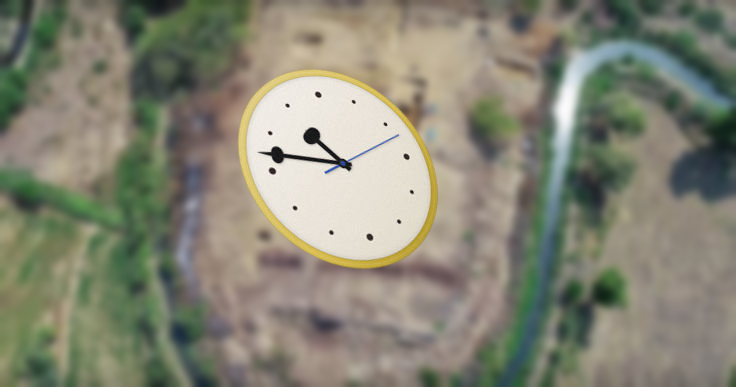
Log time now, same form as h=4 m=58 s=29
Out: h=10 m=47 s=12
